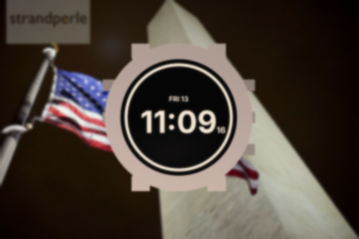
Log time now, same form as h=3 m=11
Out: h=11 m=9
